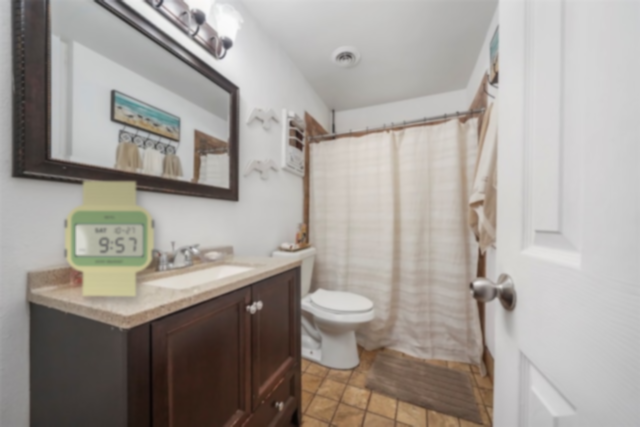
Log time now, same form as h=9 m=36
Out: h=9 m=57
